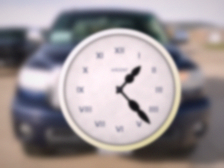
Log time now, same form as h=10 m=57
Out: h=1 m=23
